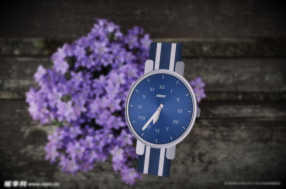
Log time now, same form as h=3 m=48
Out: h=6 m=36
